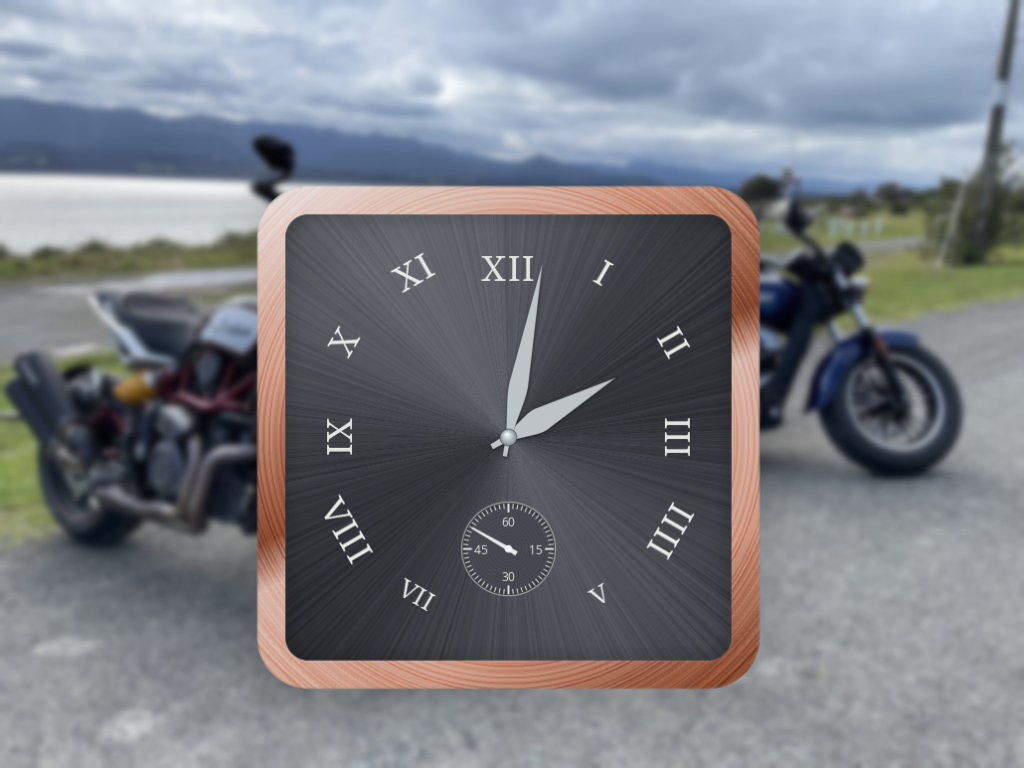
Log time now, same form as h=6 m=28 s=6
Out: h=2 m=1 s=50
